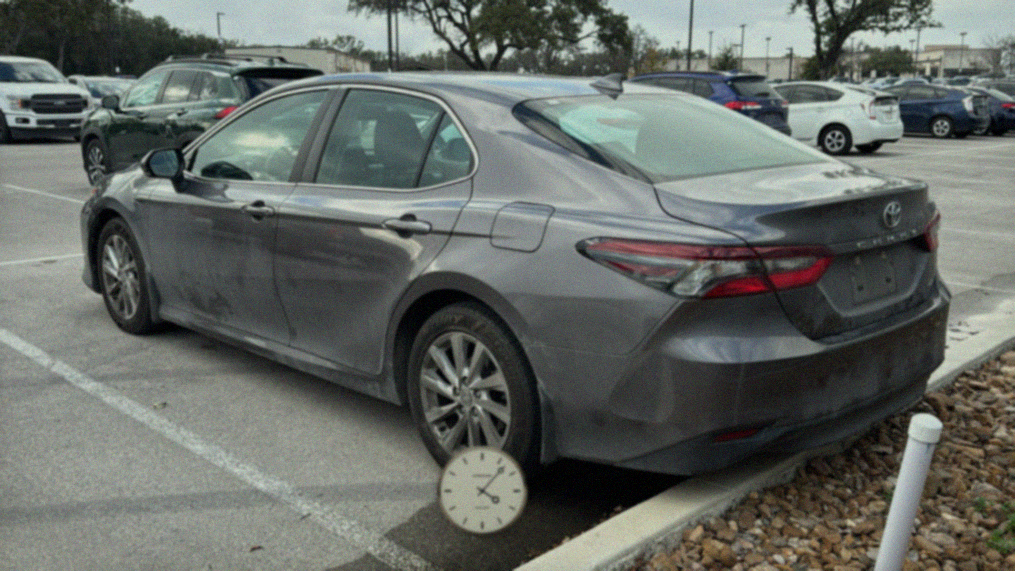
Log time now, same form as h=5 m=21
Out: h=4 m=7
